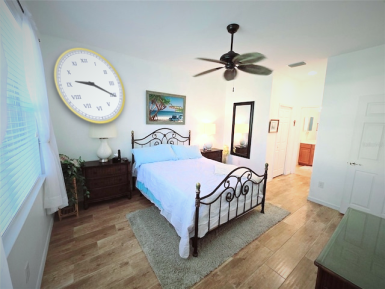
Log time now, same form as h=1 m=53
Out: h=9 m=20
